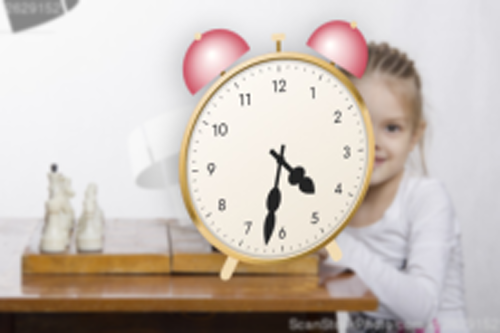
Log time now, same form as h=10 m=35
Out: h=4 m=32
